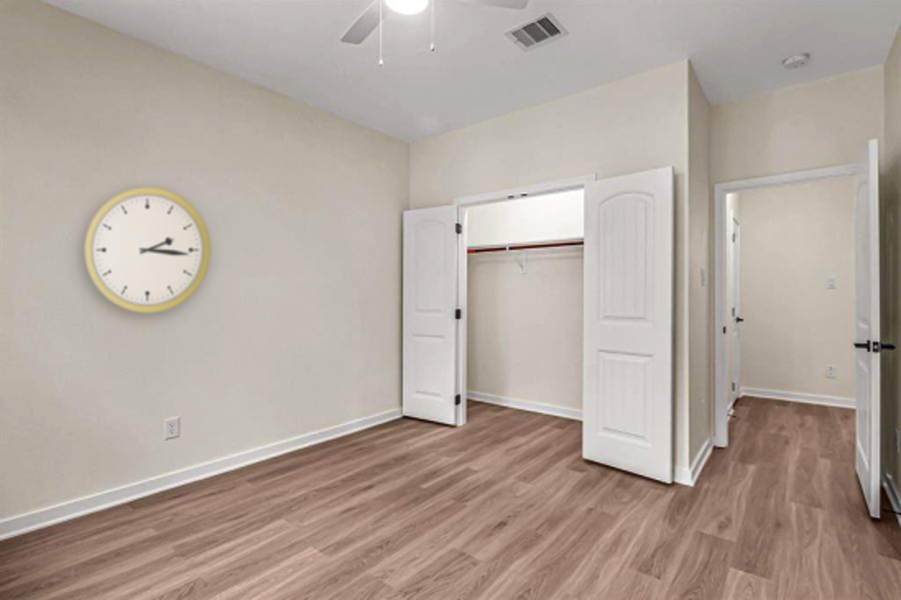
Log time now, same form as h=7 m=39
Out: h=2 m=16
